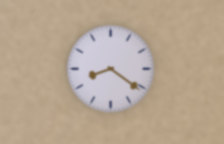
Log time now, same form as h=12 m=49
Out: h=8 m=21
